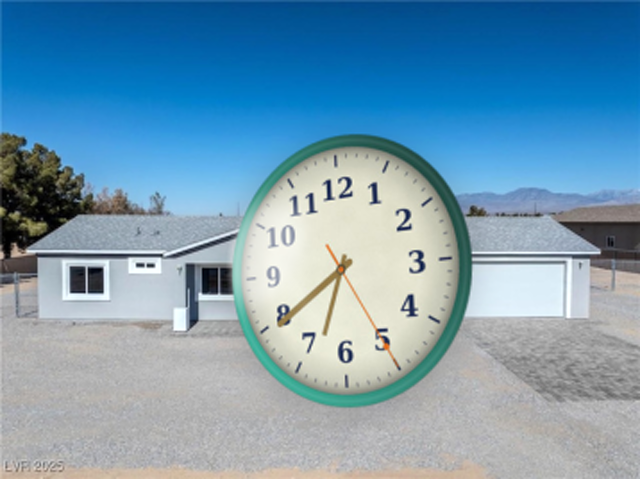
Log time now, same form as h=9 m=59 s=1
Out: h=6 m=39 s=25
